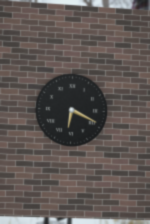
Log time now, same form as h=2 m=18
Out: h=6 m=19
